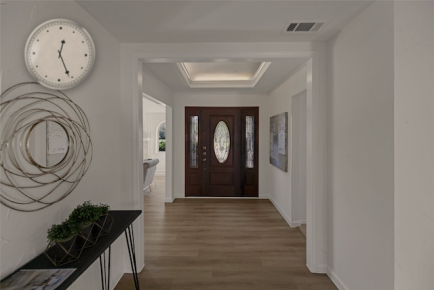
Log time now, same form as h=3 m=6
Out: h=12 m=26
